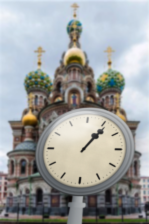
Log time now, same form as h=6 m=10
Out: h=1 m=6
